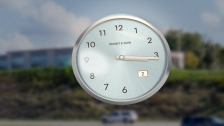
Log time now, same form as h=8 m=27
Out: h=3 m=16
